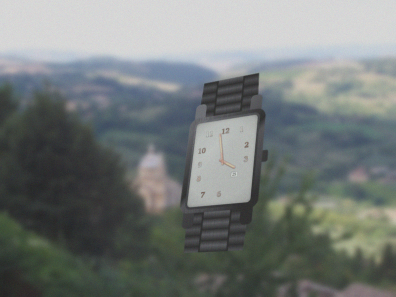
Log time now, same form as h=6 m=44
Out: h=3 m=58
